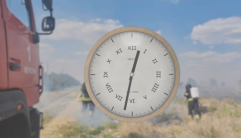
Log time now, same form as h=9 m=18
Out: h=12 m=32
